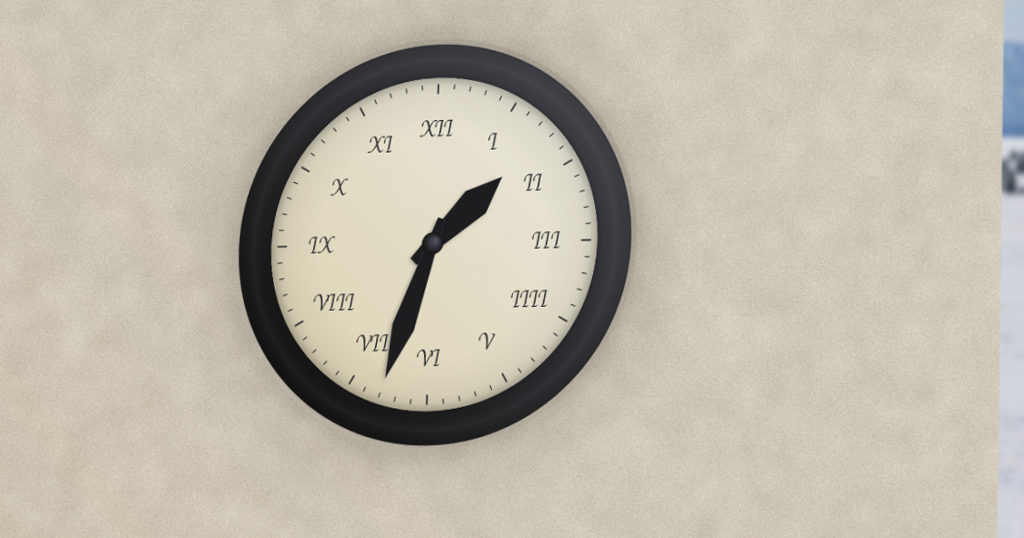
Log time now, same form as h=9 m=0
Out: h=1 m=33
